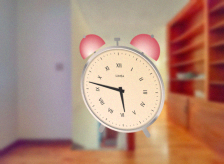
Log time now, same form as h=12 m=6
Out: h=5 m=47
